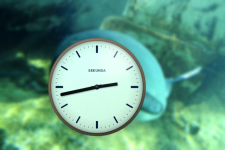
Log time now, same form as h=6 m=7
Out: h=2 m=43
